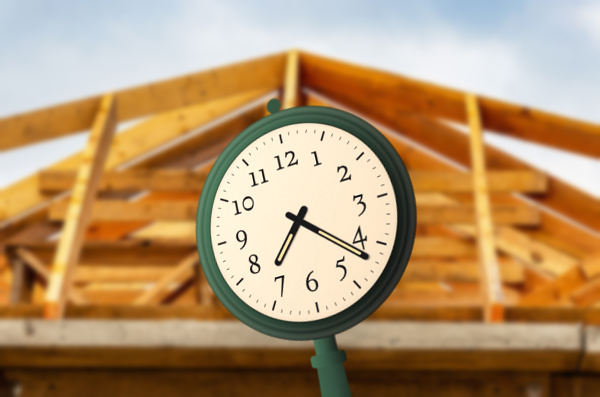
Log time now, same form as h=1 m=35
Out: h=7 m=22
